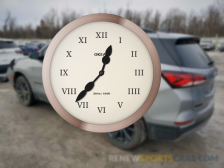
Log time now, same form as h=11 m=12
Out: h=12 m=37
